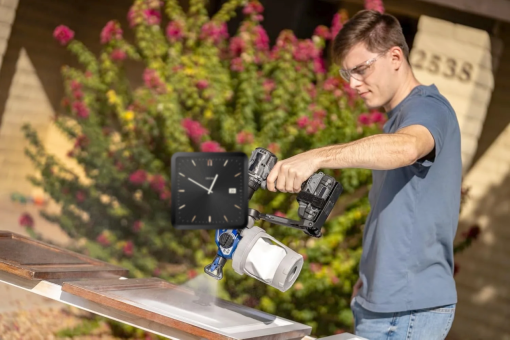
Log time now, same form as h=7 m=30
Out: h=12 m=50
